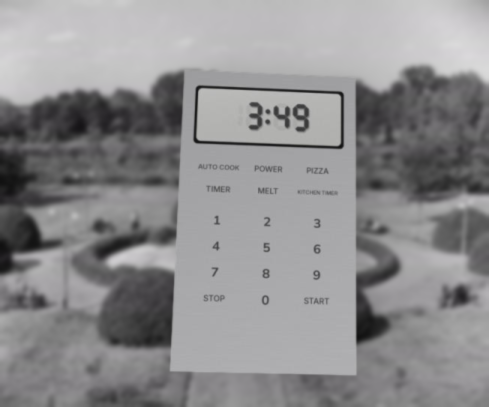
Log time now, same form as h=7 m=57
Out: h=3 m=49
